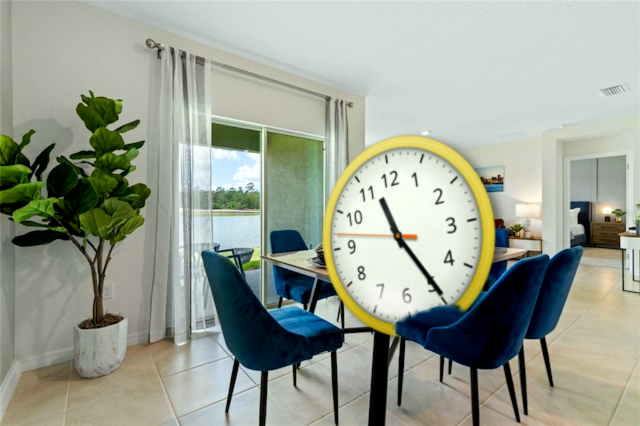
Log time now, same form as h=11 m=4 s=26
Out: h=11 m=24 s=47
